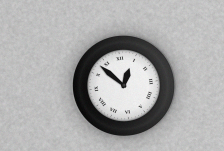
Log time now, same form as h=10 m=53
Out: h=12 m=53
